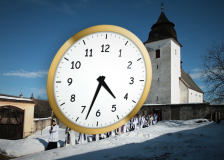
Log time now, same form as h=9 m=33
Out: h=4 m=33
